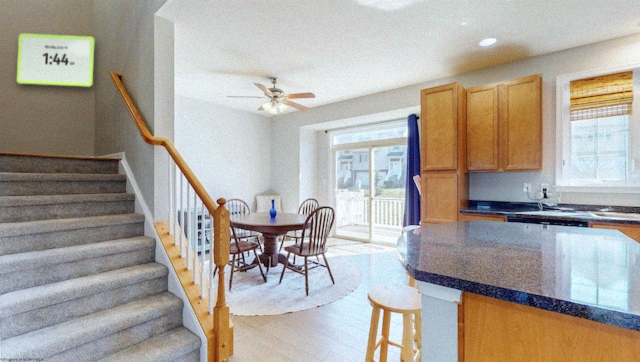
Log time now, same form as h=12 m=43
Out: h=1 m=44
